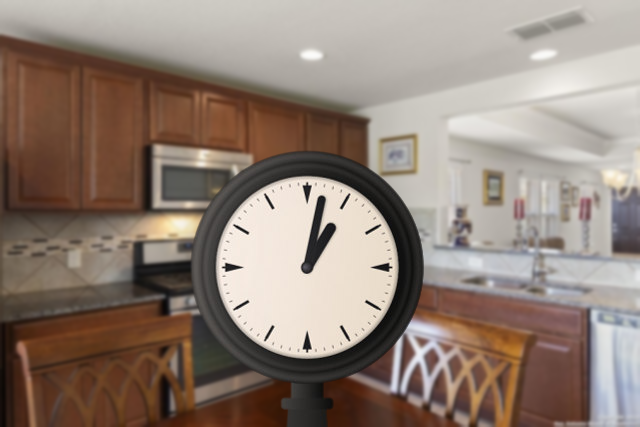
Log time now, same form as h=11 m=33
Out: h=1 m=2
